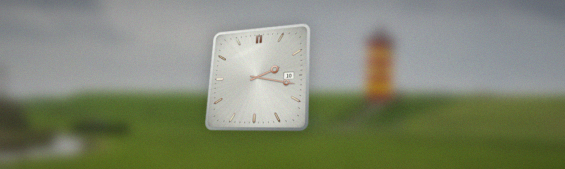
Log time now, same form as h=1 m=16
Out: h=2 m=17
